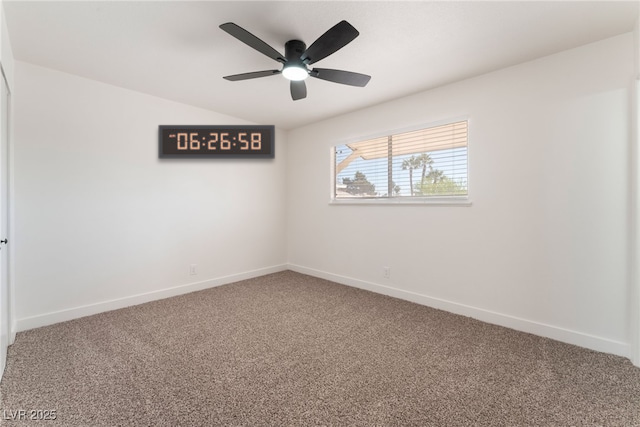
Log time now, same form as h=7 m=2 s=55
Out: h=6 m=26 s=58
